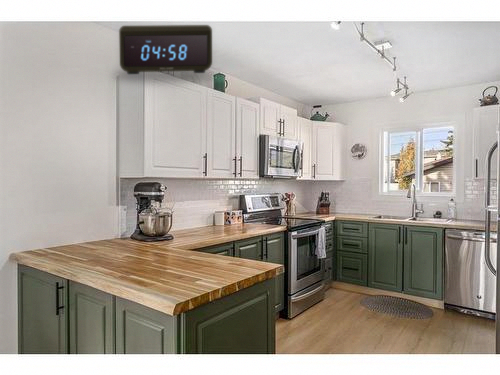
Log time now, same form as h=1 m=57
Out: h=4 m=58
